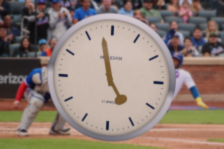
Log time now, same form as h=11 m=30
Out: h=4 m=58
